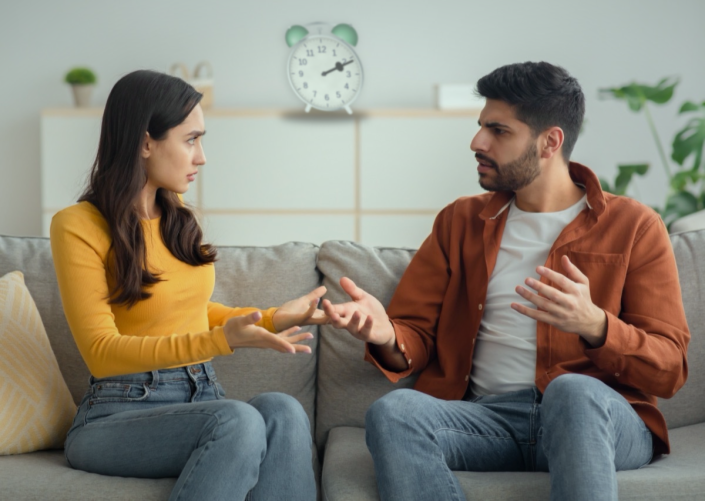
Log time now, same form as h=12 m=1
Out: h=2 m=11
